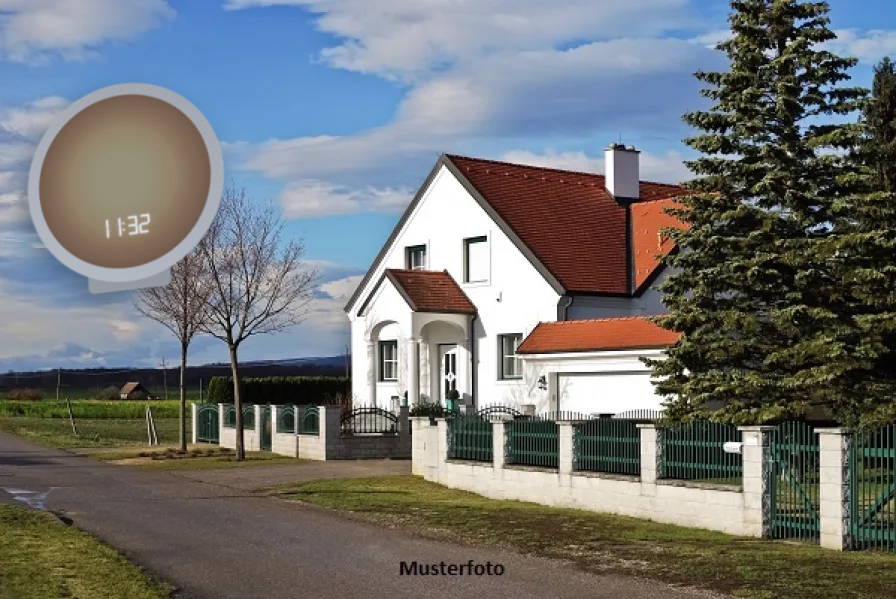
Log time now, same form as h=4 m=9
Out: h=11 m=32
